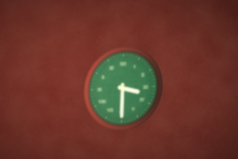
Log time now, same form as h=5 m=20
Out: h=3 m=30
